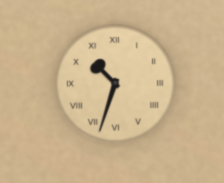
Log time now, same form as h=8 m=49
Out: h=10 m=33
